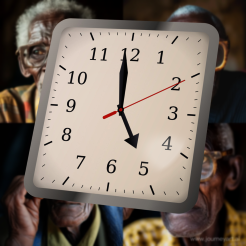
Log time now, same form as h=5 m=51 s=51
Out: h=4 m=59 s=10
